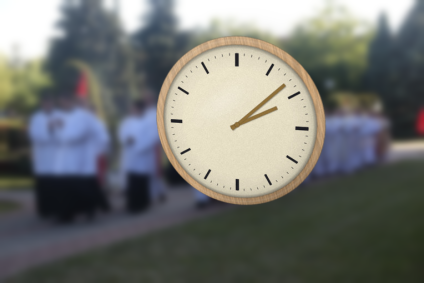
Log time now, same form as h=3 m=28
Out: h=2 m=8
